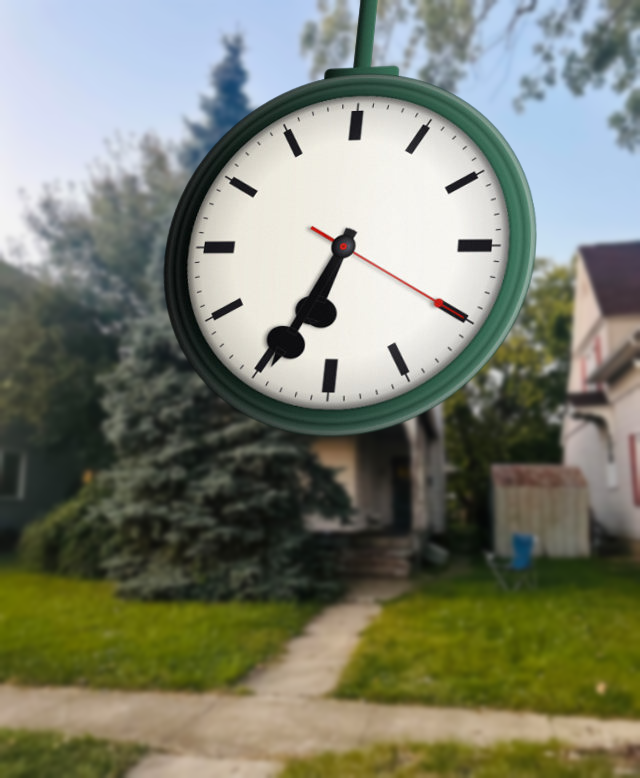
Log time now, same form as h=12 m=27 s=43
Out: h=6 m=34 s=20
